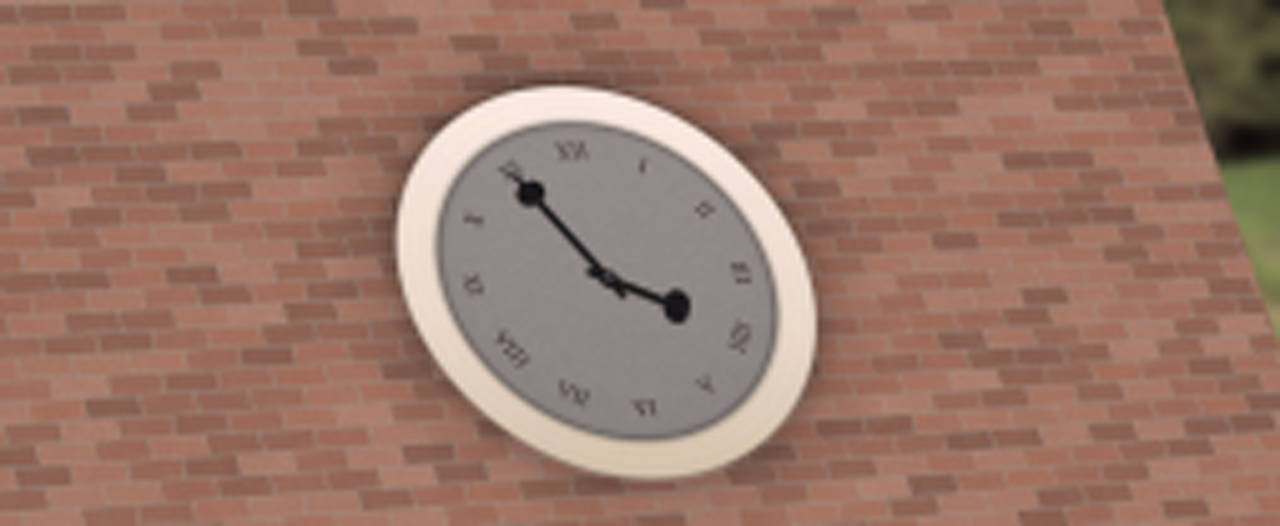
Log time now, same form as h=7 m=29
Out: h=3 m=55
